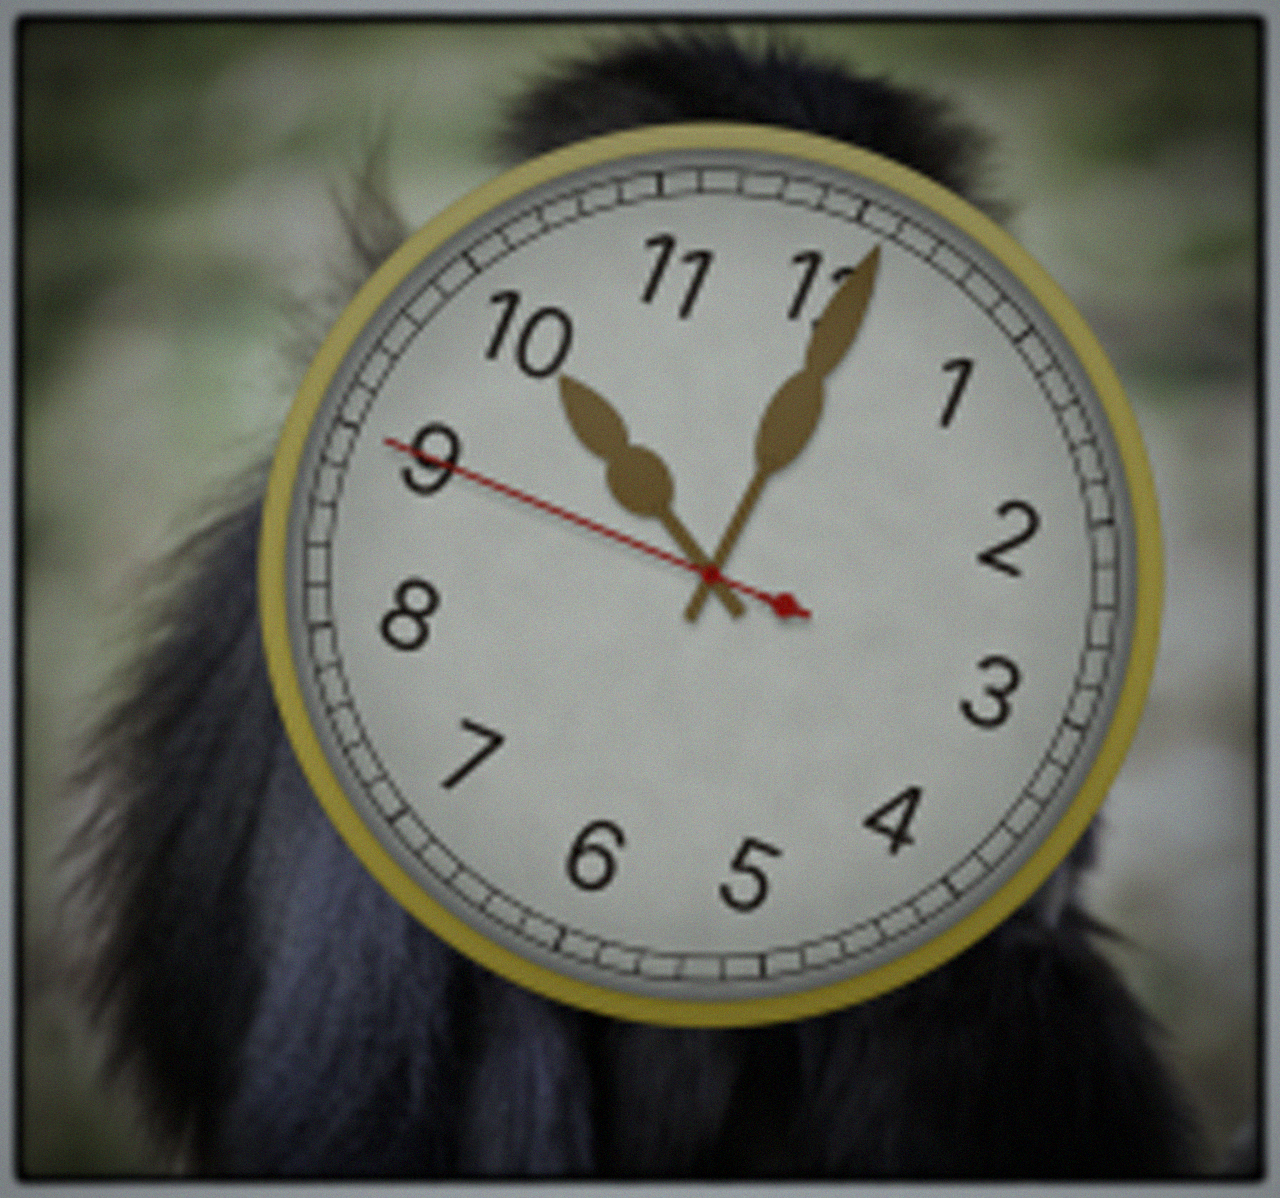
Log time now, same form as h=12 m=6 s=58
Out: h=10 m=0 s=45
